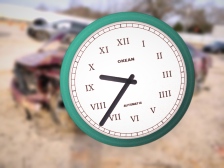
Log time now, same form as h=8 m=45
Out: h=9 m=37
